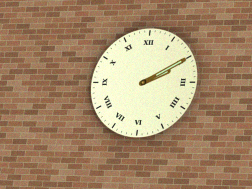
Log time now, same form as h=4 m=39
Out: h=2 m=10
